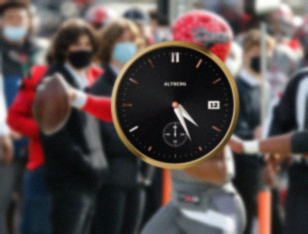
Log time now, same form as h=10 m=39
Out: h=4 m=26
